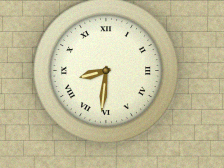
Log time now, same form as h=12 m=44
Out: h=8 m=31
